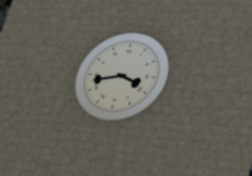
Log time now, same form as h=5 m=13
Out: h=3 m=43
